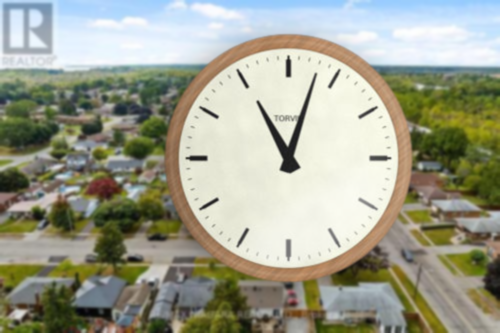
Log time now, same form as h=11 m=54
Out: h=11 m=3
